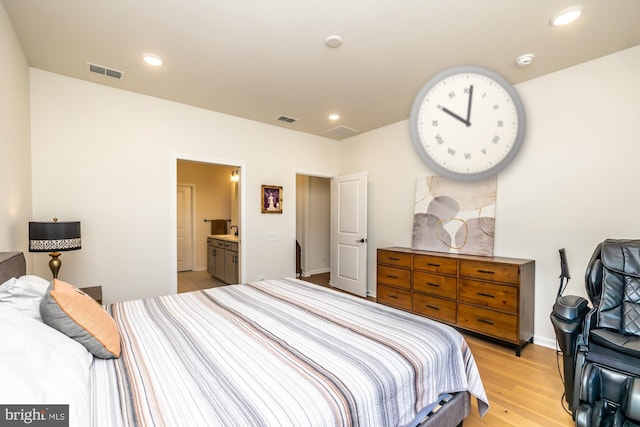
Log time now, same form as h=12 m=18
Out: h=10 m=1
